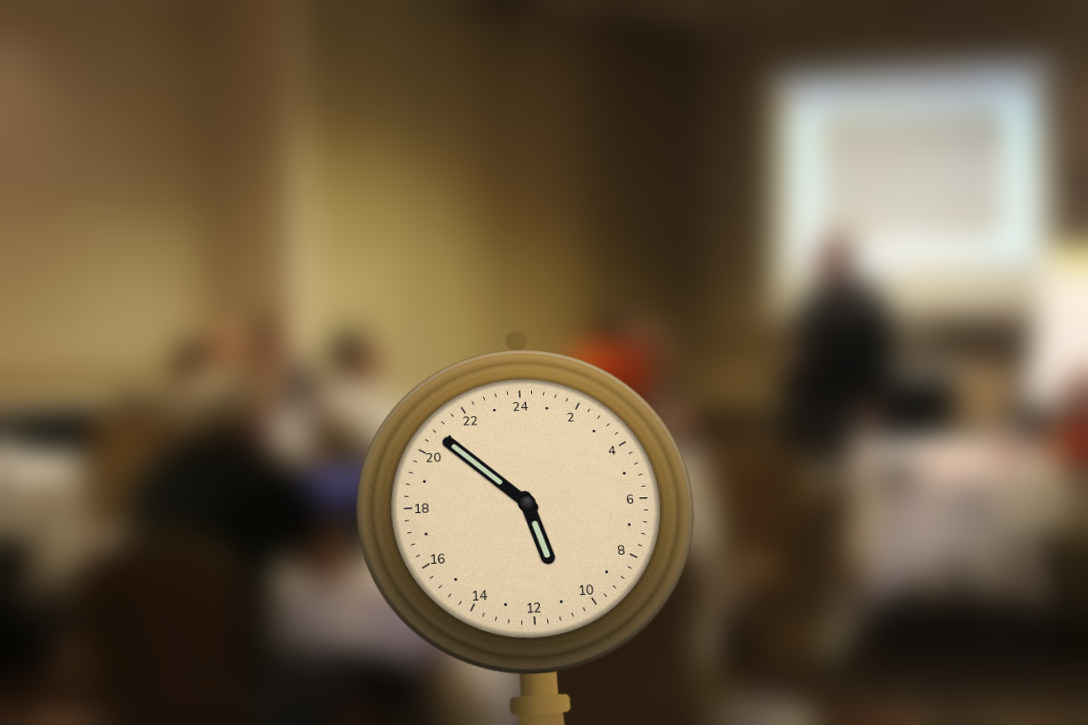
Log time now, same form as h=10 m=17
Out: h=10 m=52
